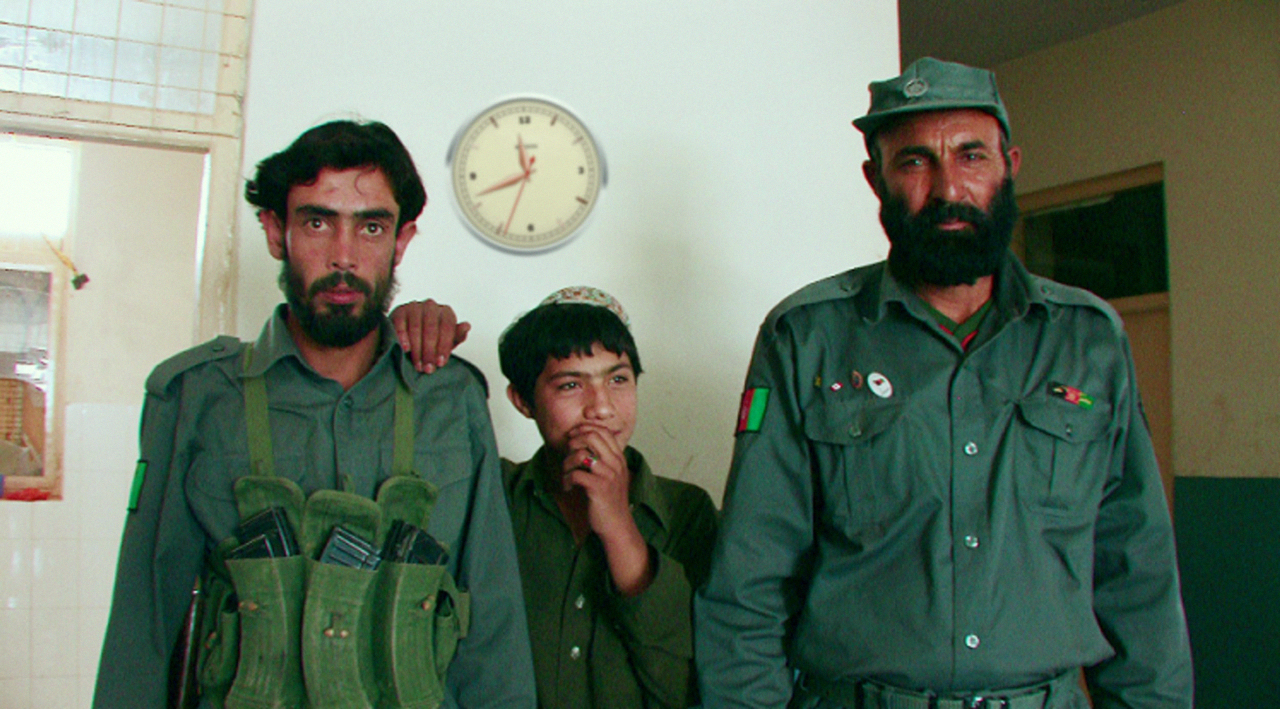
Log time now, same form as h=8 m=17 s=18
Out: h=11 m=41 s=34
